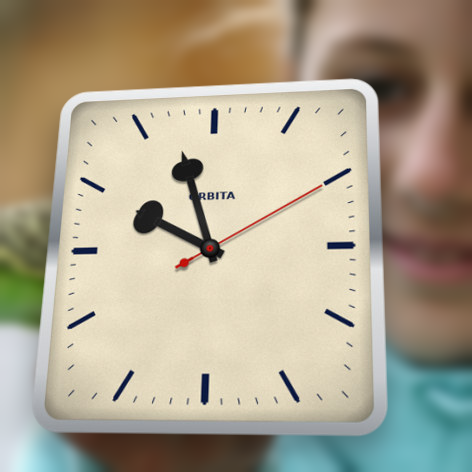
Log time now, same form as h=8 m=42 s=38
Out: h=9 m=57 s=10
